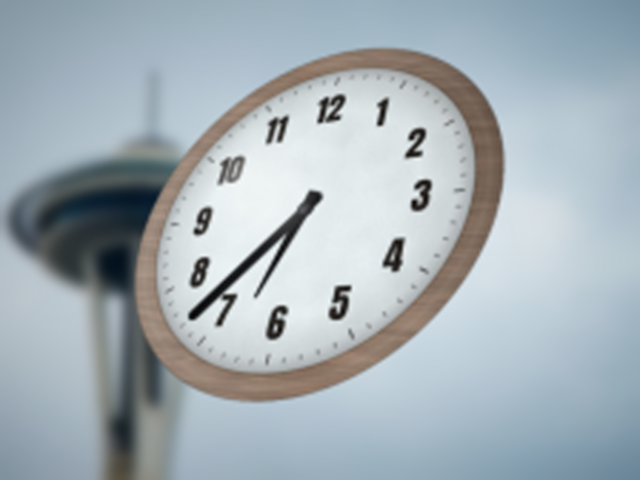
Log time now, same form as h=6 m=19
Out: h=6 m=37
